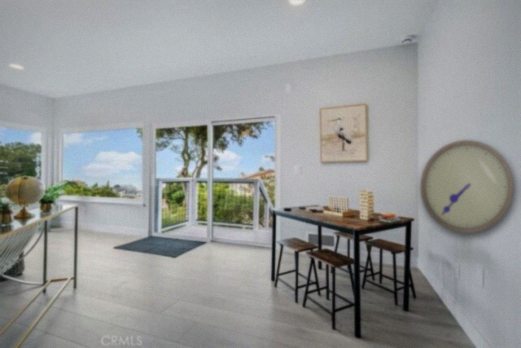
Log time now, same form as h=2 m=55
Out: h=7 m=37
